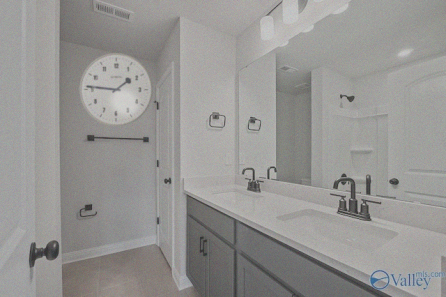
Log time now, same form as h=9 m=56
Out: h=1 m=46
